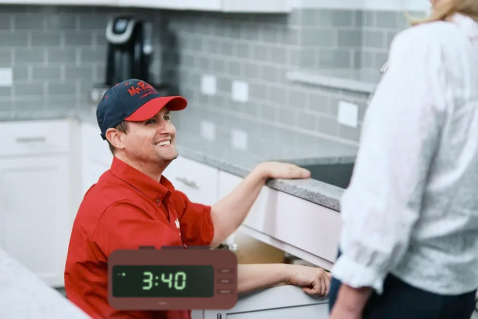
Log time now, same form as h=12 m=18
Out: h=3 m=40
